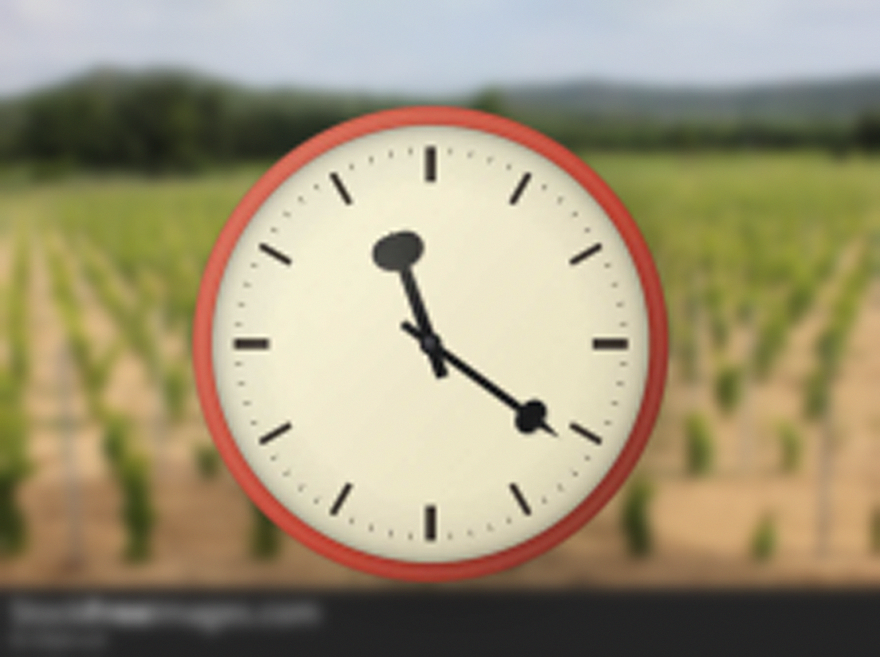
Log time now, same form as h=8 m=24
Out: h=11 m=21
